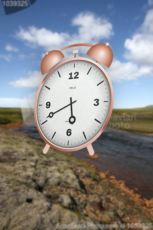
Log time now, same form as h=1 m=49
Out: h=5 m=41
